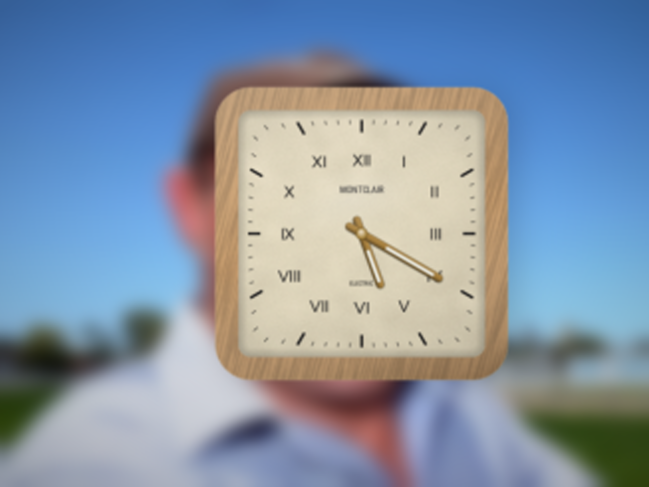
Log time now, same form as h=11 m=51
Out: h=5 m=20
